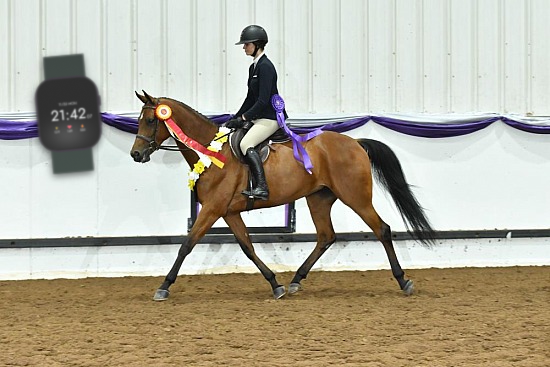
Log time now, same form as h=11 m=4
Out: h=21 m=42
